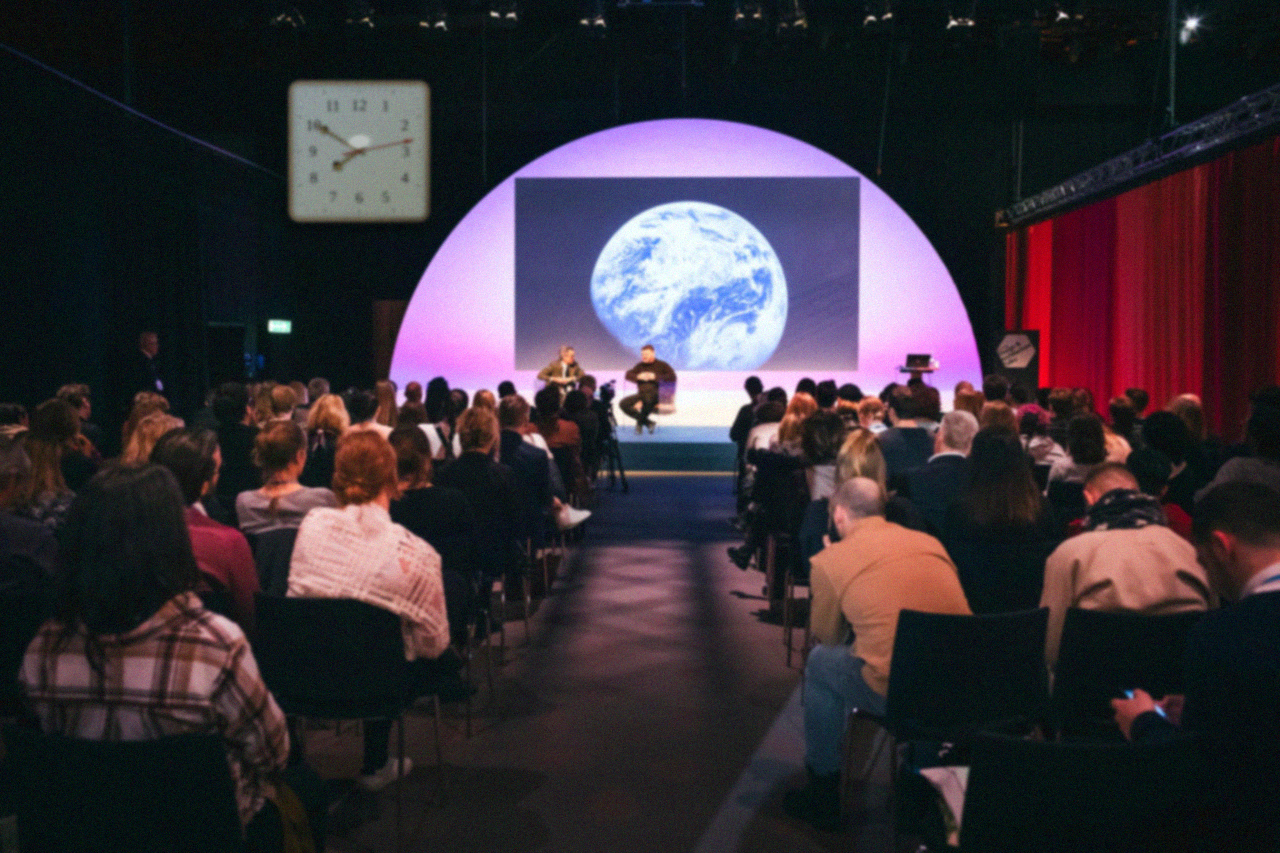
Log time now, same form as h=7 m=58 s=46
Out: h=7 m=50 s=13
